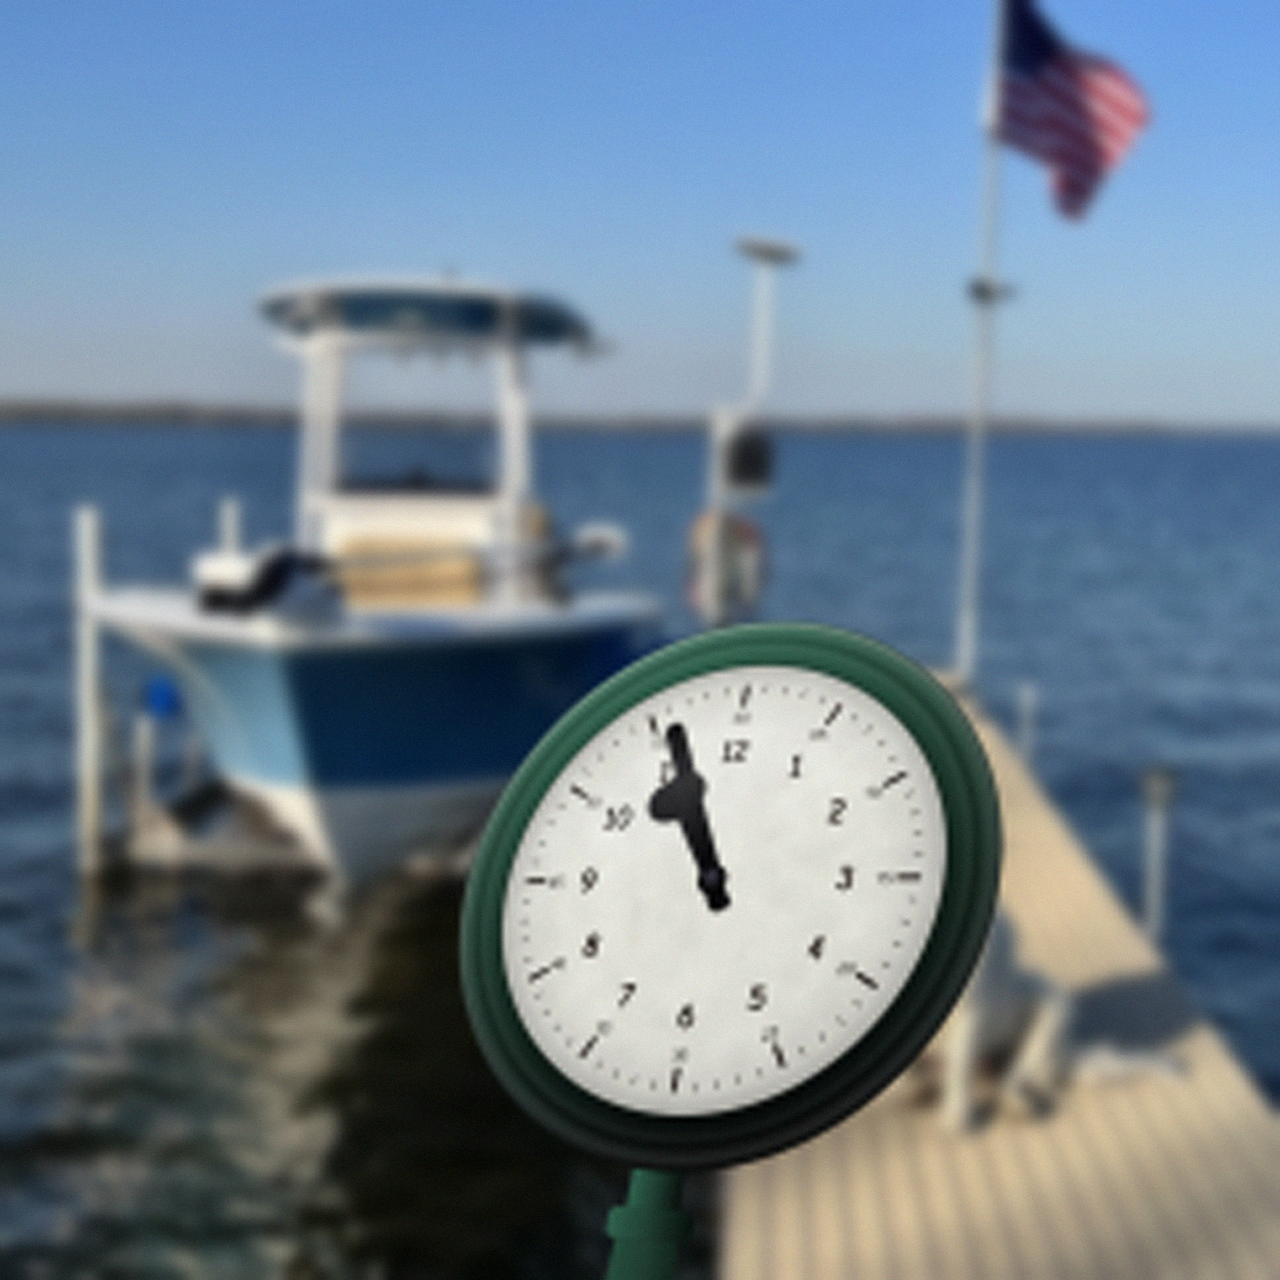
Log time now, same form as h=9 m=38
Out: h=10 m=56
